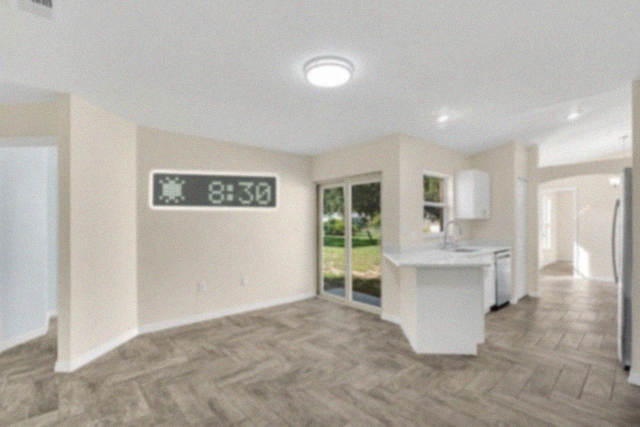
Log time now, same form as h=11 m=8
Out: h=8 m=30
